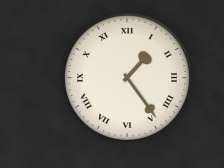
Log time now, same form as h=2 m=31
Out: h=1 m=24
